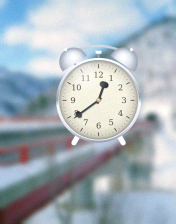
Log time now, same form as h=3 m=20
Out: h=12 m=39
